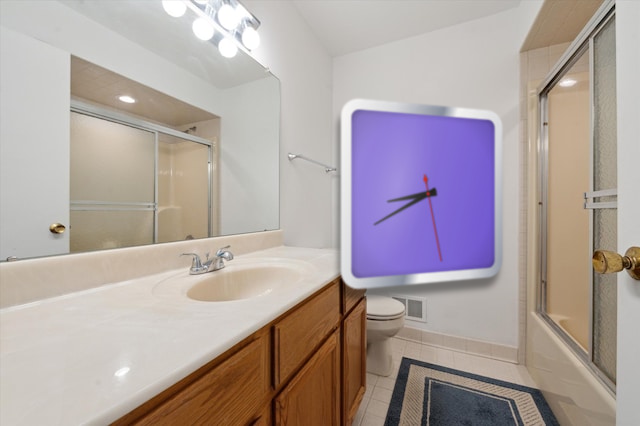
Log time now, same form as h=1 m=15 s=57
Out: h=8 m=40 s=28
